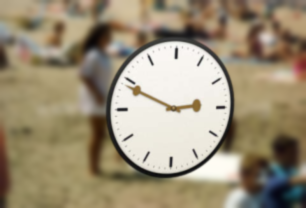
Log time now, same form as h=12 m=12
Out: h=2 m=49
